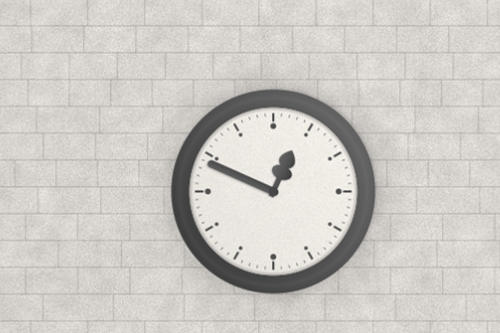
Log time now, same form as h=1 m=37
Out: h=12 m=49
